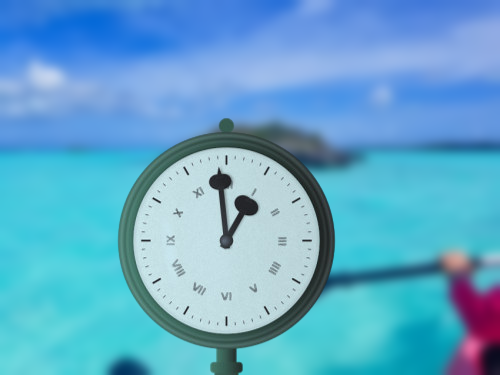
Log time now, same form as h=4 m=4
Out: h=12 m=59
